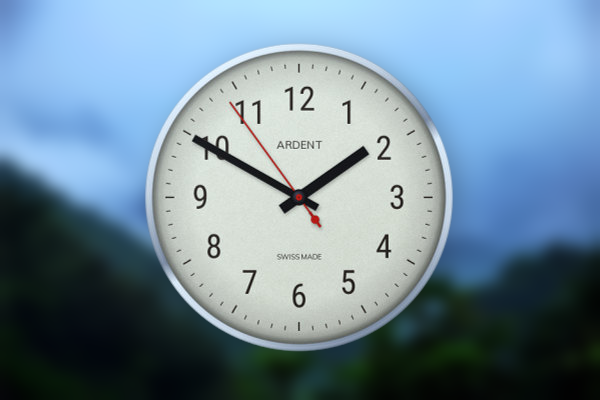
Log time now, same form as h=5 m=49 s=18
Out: h=1 m=49 s=54
